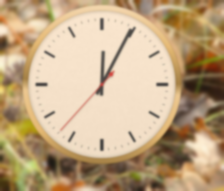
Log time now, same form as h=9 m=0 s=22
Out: h=12 m=4 s=37
